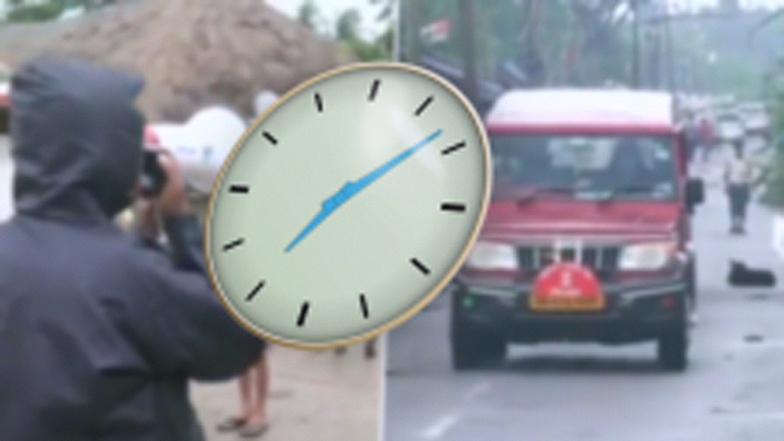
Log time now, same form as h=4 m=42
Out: h=7 m=8
